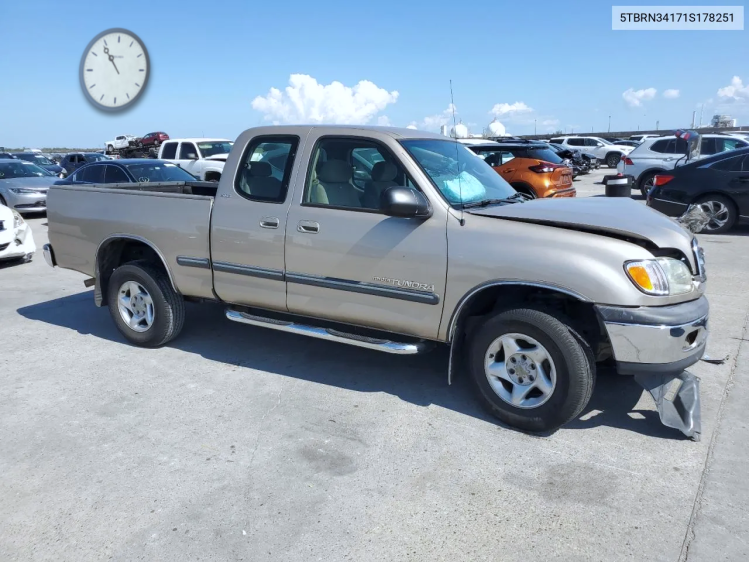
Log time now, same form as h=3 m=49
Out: h=10 m=54
